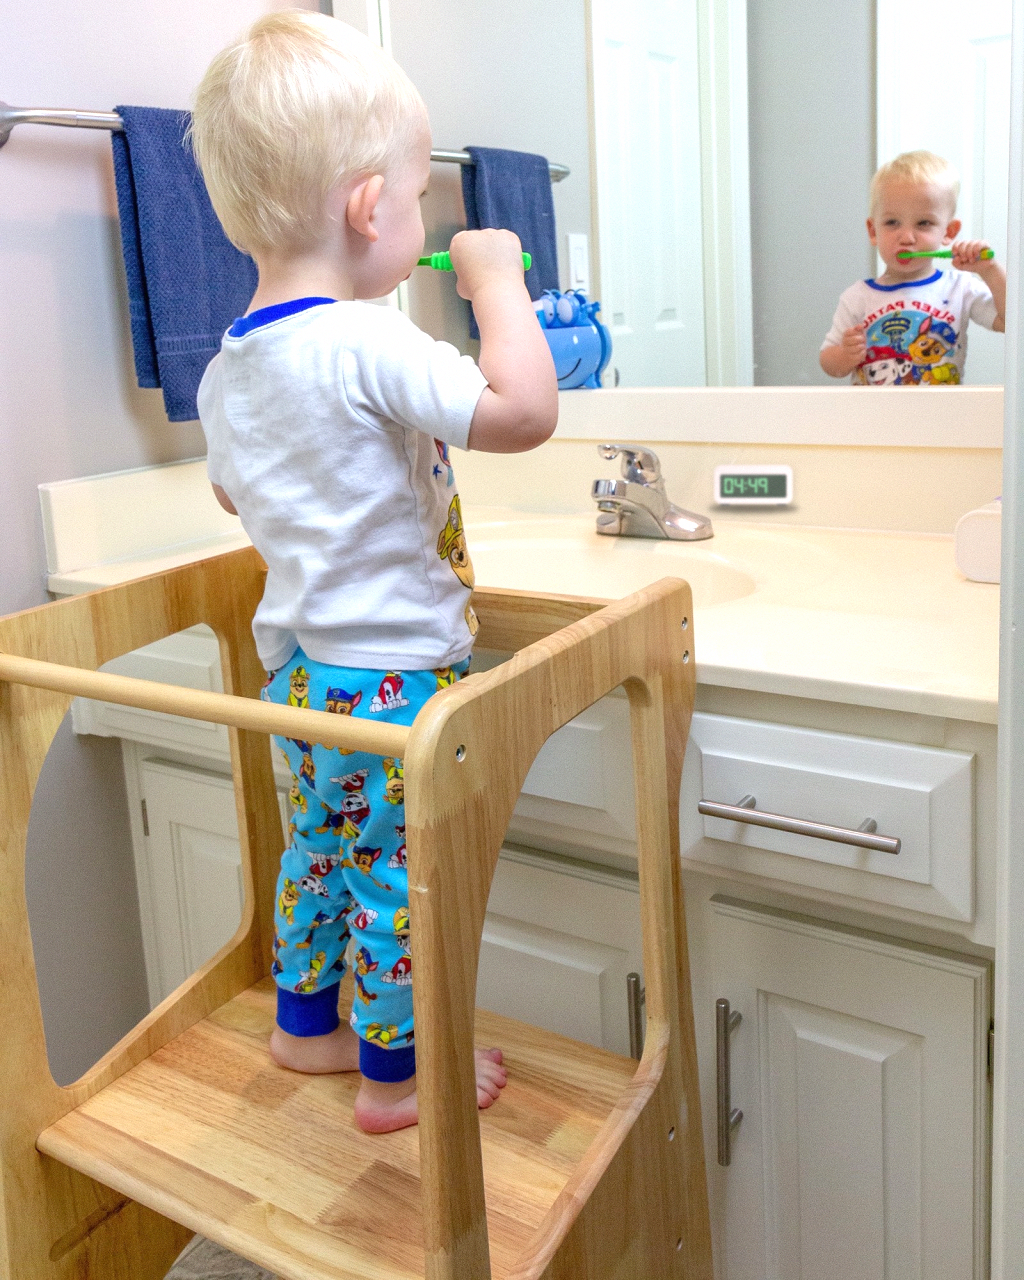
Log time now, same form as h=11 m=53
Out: h=4 m=49
